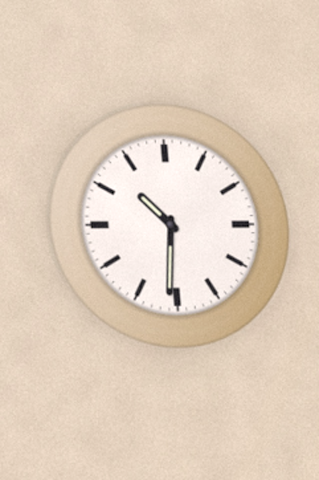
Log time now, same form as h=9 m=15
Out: h=10 m=31
